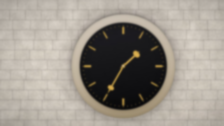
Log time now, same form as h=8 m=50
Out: h=1 m=35
